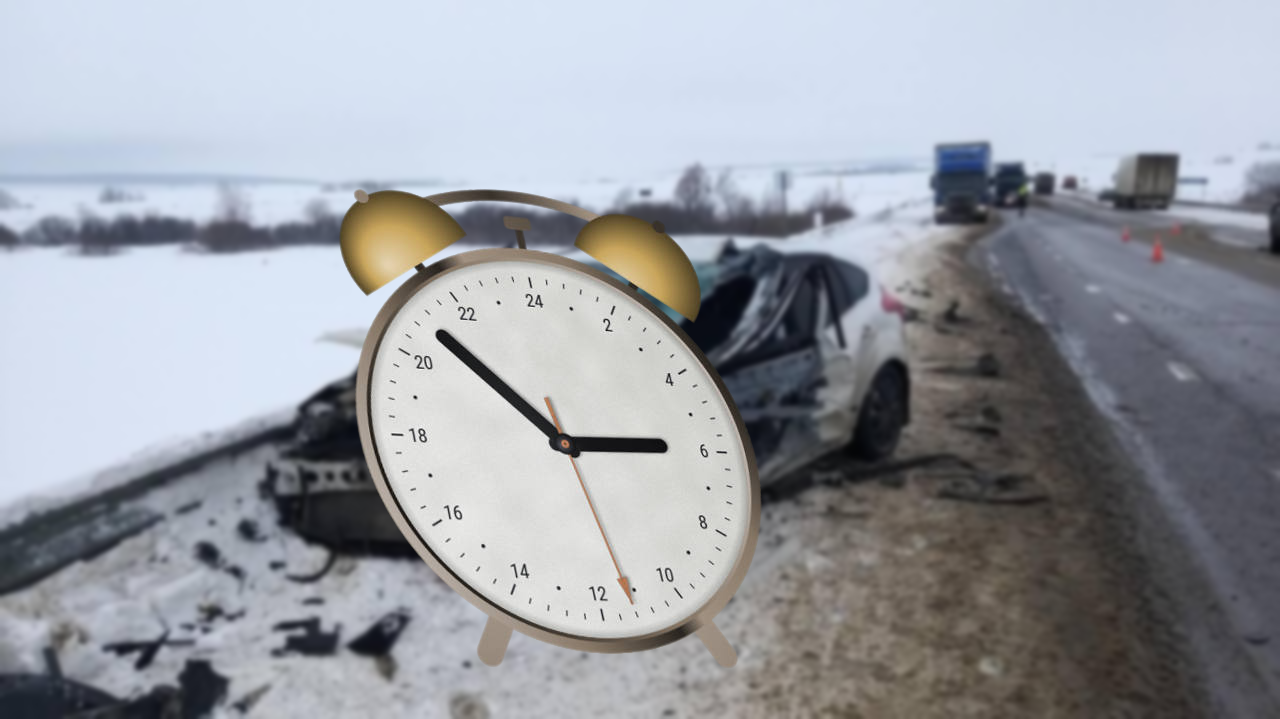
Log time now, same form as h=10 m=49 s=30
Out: h=5 m=52 s=28
